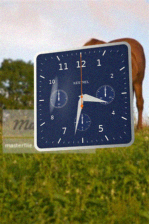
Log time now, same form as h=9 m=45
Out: h=3 m=32
